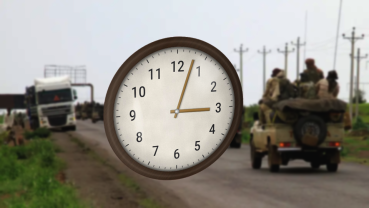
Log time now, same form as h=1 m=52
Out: h=3 m=3
